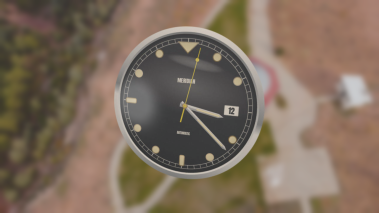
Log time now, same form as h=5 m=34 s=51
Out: h=3 m=22 s=2
